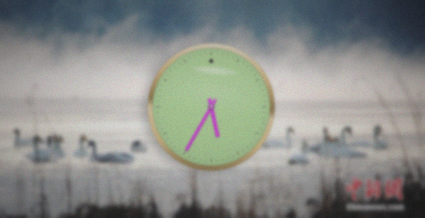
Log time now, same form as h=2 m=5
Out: h=5 m=35
